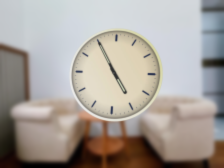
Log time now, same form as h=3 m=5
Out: h=4 m=55
